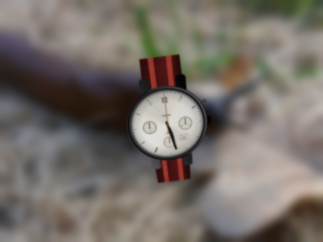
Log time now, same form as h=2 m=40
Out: h=5 m=28
